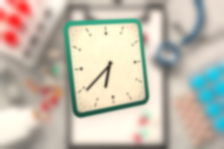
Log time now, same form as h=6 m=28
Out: h=6 m=39
